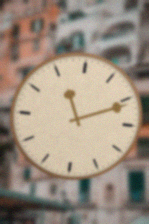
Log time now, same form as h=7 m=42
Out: h=11 m=11
